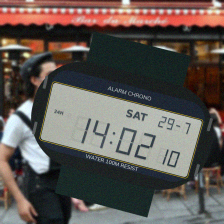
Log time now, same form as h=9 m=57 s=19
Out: h=14 m=2 s=10
